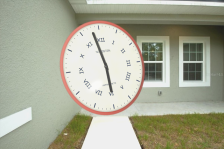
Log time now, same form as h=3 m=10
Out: h=5 m=58
